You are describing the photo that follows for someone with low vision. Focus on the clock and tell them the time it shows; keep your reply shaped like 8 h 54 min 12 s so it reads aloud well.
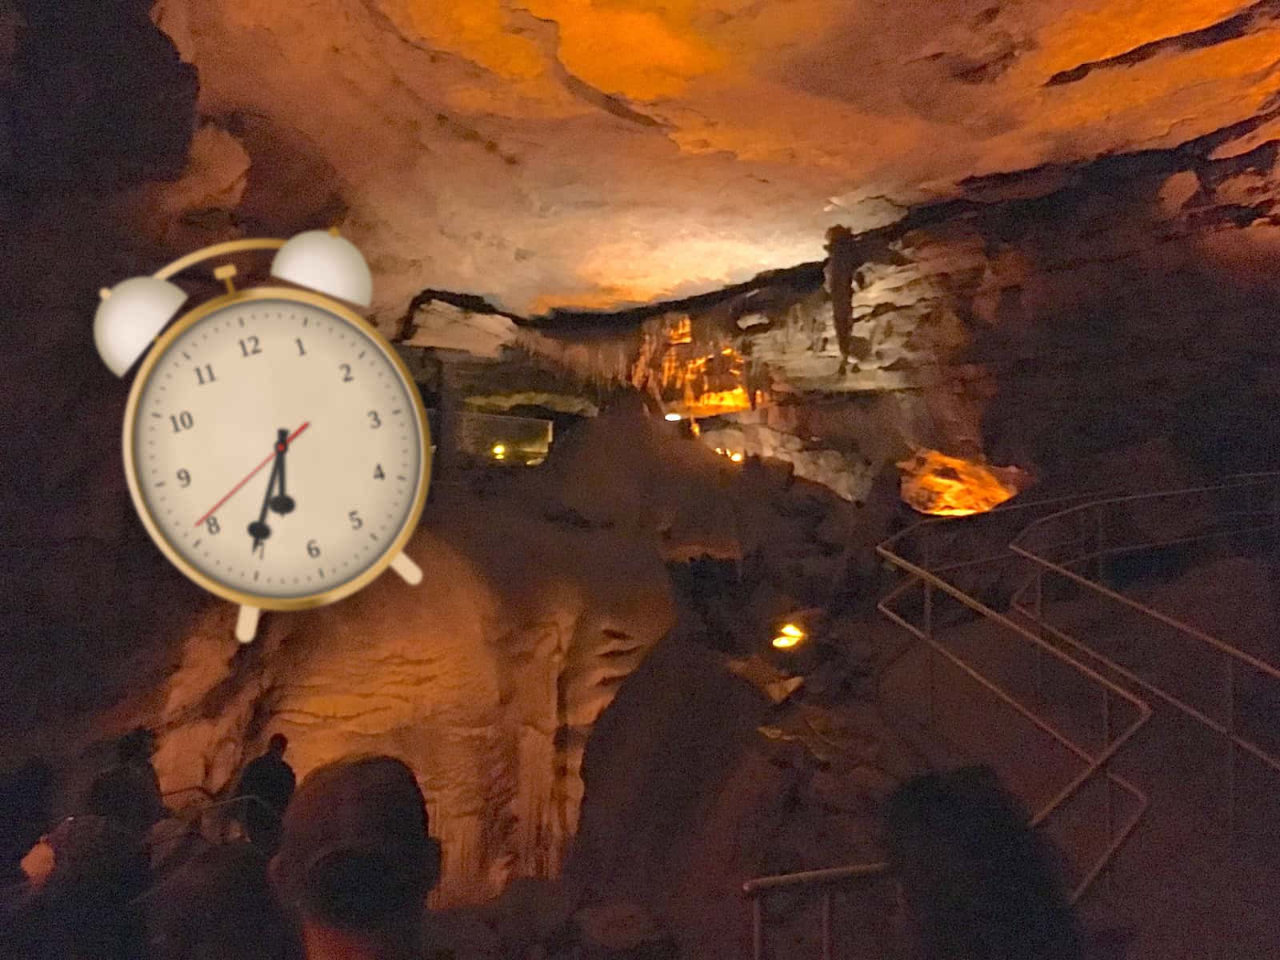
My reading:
6 h 35 min 41 s
